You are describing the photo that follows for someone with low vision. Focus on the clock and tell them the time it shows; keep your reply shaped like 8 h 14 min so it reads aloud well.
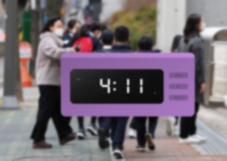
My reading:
4 h 11 min
